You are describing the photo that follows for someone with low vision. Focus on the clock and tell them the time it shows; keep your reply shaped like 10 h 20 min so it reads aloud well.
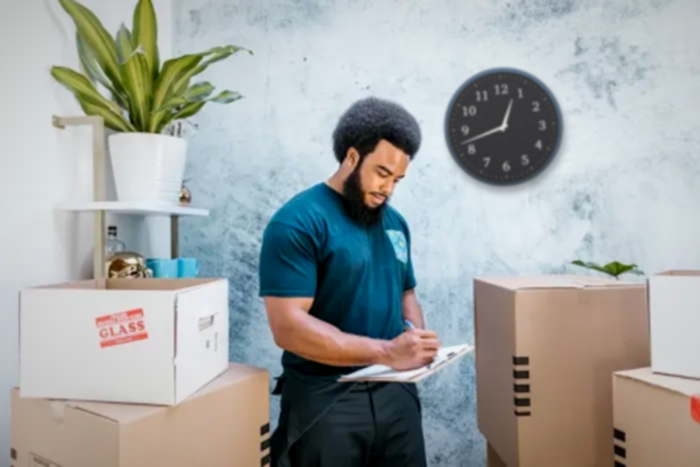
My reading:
12 h 42 min
